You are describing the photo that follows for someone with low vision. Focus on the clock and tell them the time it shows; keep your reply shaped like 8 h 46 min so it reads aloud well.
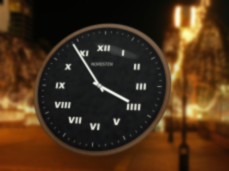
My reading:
3 h 54 min
